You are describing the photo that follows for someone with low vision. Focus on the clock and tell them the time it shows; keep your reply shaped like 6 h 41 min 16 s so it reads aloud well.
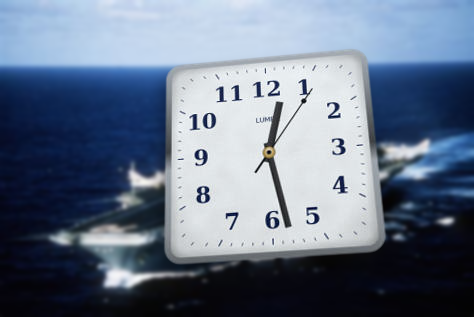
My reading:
12 h 28 min 06 s
